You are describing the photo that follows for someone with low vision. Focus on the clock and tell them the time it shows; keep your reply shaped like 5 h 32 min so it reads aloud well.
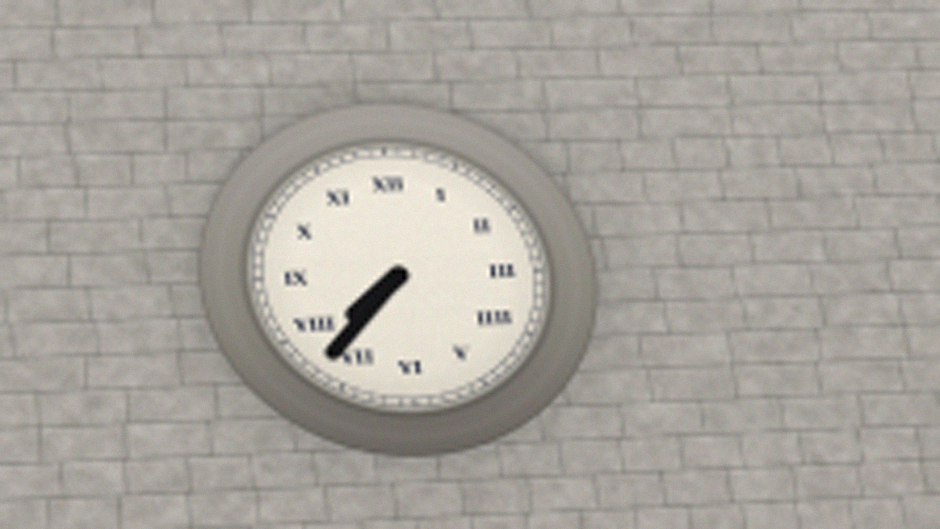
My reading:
7 h 37 min
